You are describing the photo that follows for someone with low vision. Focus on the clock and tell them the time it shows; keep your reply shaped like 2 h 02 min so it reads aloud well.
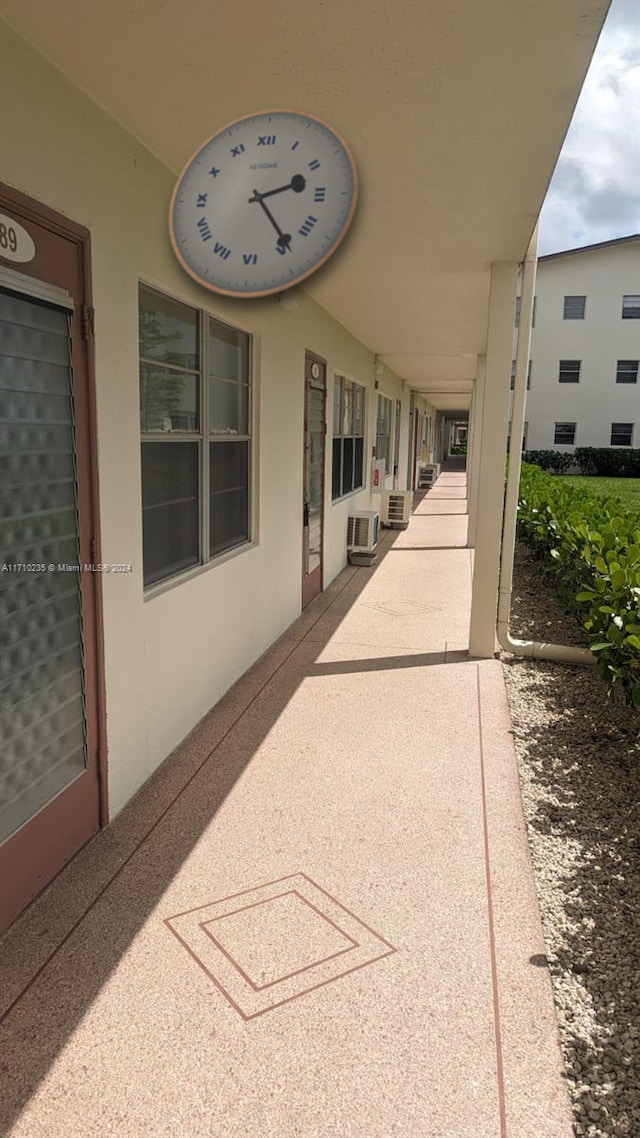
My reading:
2 h 24 min
